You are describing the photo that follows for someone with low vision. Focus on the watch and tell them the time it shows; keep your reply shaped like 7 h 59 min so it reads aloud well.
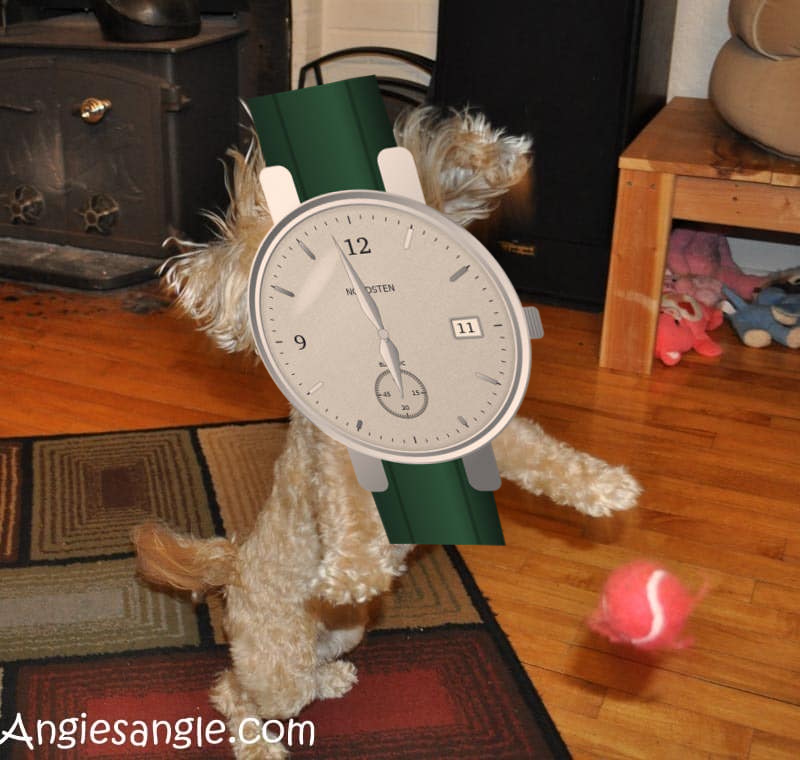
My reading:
5 h 58 min
